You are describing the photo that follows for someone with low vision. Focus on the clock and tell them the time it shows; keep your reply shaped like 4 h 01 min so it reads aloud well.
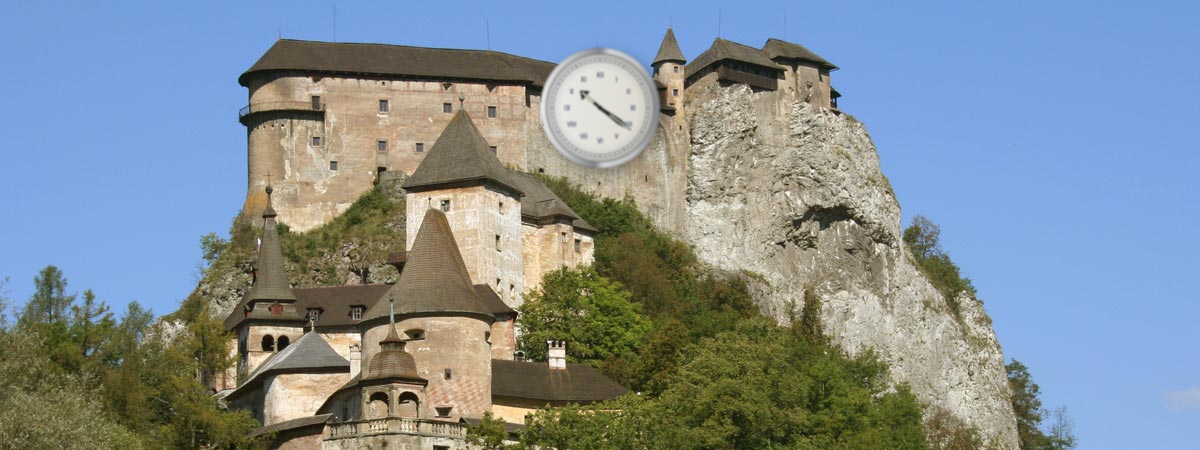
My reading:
10 h 21 min
